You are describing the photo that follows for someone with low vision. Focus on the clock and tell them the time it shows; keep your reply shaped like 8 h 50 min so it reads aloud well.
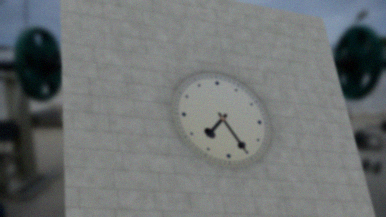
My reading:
7 h 25 min
